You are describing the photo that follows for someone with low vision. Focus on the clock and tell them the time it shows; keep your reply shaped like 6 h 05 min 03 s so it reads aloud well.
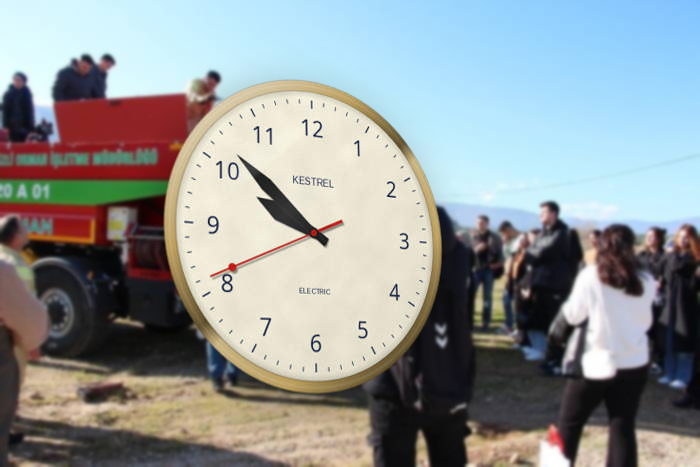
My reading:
9 h 51 min 41 s
